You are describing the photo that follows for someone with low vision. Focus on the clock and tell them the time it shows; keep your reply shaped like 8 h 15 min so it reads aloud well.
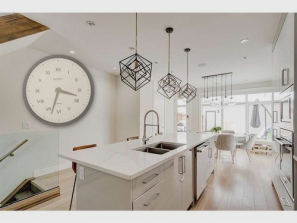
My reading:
3 h 33 min
